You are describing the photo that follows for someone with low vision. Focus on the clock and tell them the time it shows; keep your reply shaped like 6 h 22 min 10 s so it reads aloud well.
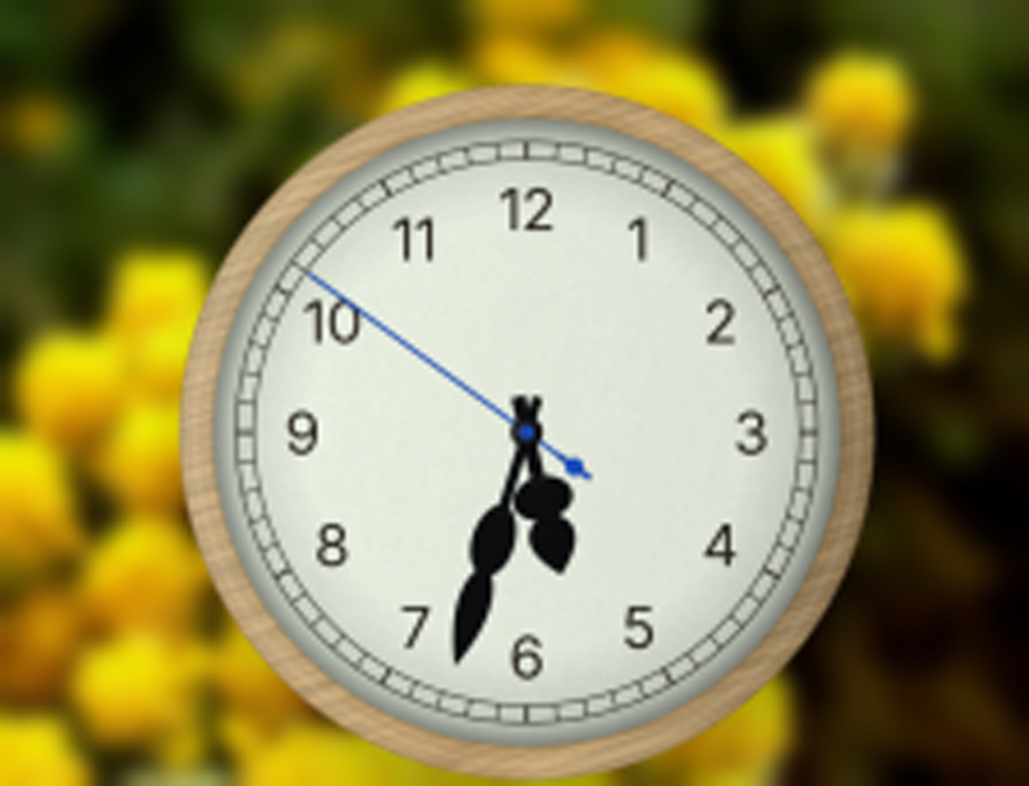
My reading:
5 h 32 min 51 s
